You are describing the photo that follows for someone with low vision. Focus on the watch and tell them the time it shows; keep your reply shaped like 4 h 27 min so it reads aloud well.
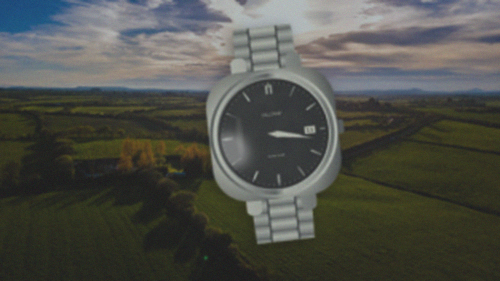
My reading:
3 h 17 min
